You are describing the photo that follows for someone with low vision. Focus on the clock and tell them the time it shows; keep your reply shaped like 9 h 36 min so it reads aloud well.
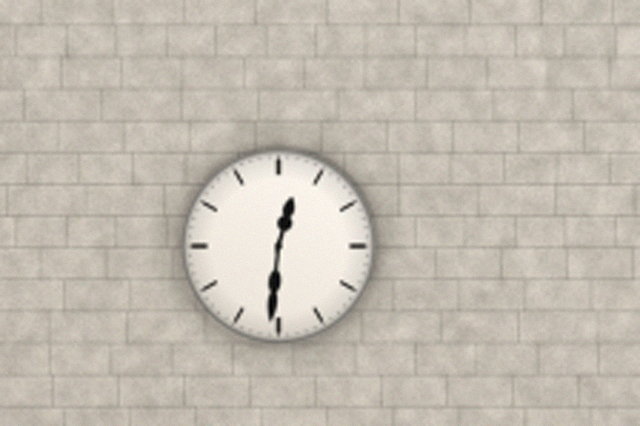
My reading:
12 h 31 min
